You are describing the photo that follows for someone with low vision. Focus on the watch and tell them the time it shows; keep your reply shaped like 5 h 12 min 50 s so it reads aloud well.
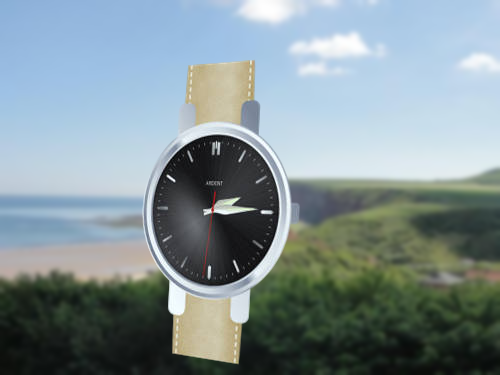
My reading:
2 h 14 min 31 s
